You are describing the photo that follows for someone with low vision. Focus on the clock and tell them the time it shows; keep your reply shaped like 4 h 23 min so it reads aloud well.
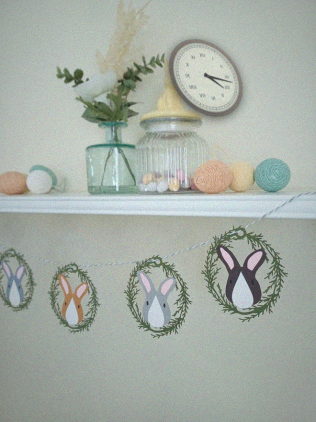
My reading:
4 h 17 min
